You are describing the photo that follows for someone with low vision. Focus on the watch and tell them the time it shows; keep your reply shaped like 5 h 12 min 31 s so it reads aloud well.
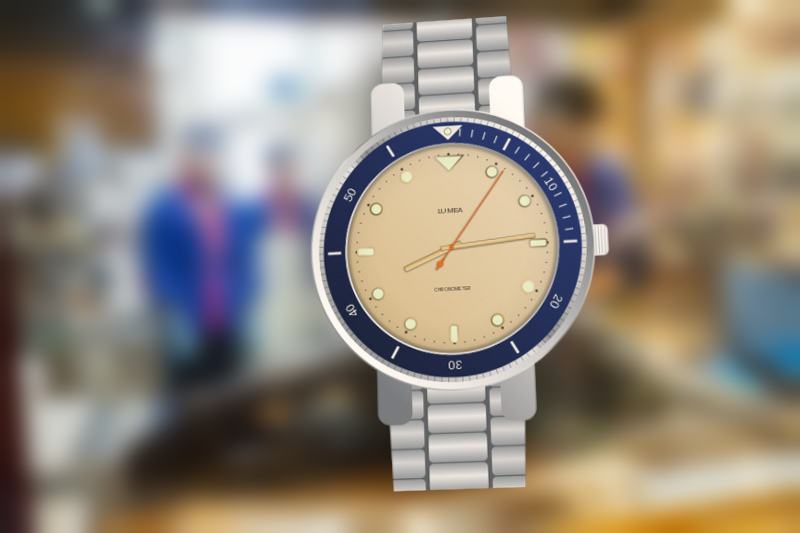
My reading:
8 h 14 min 06 s
